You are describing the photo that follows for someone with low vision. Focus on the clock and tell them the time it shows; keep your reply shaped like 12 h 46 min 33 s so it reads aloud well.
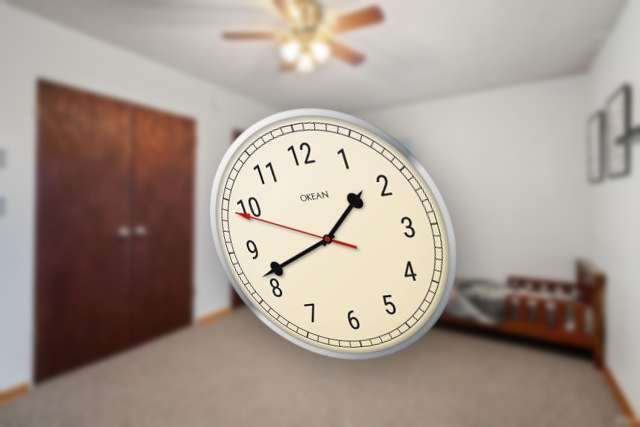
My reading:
1 h 41 min 49 s
